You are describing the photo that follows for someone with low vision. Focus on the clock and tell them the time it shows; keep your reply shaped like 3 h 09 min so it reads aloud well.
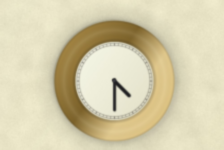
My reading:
4 h 30 min
